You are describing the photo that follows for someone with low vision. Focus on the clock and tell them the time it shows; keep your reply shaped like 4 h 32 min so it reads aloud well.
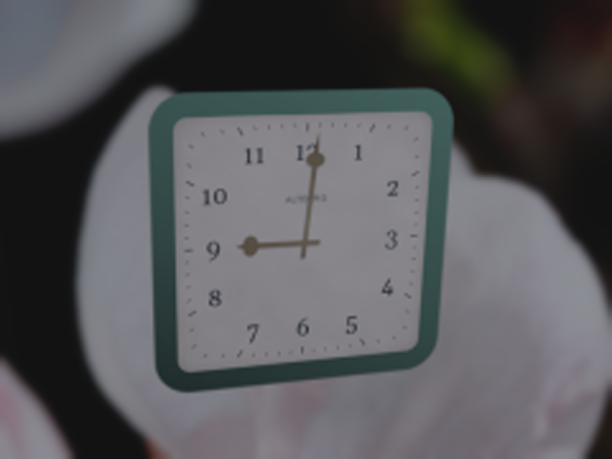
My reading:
9 h 01 min
